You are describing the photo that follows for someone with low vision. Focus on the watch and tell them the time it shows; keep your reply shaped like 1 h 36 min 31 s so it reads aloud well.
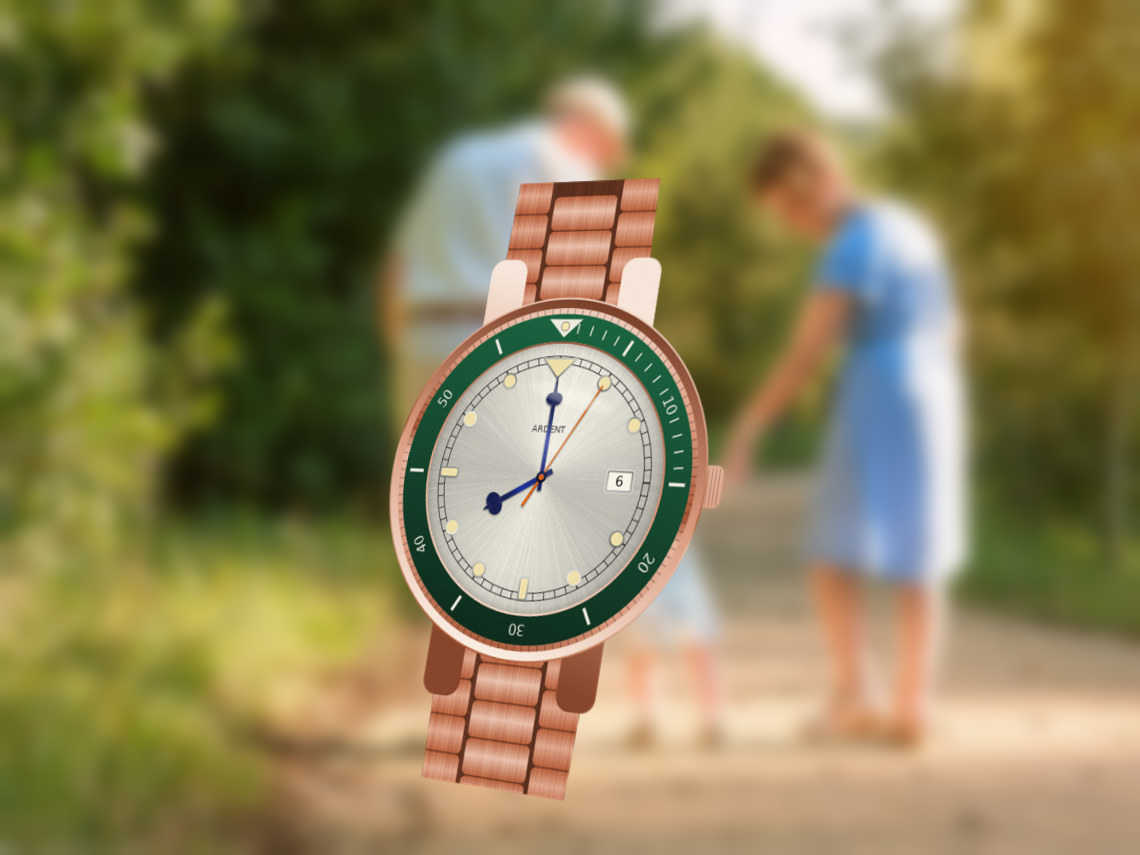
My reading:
8 h 00 min 05 s
